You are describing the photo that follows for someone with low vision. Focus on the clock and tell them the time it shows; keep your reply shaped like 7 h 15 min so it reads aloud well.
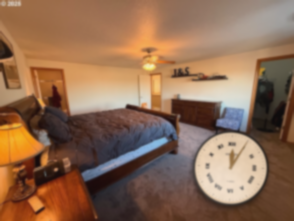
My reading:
12 h 05 min
